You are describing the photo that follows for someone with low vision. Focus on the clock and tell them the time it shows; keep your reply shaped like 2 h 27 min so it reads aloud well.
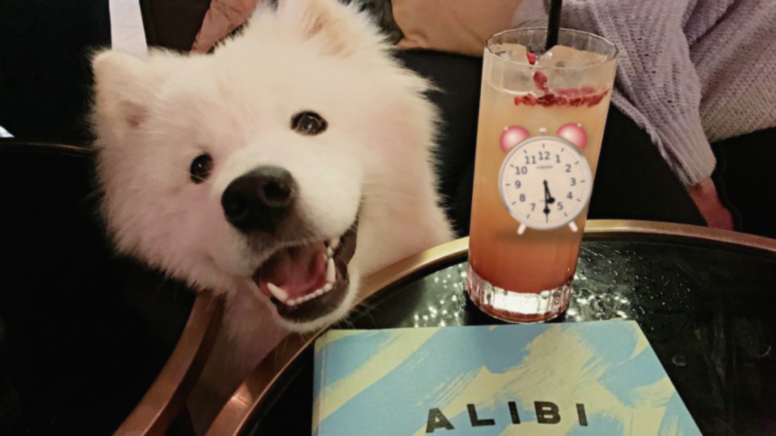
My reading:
5 h 30 min
